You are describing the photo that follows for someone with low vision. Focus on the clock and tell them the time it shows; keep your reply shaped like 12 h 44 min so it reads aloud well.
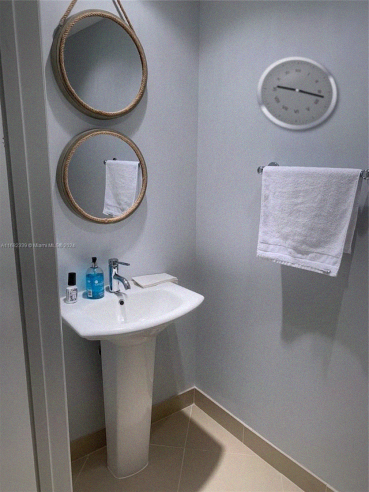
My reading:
9 h 17 min
